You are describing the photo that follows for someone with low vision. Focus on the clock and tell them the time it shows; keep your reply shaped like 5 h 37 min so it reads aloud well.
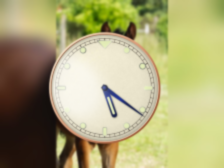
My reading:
5 h 21 min
